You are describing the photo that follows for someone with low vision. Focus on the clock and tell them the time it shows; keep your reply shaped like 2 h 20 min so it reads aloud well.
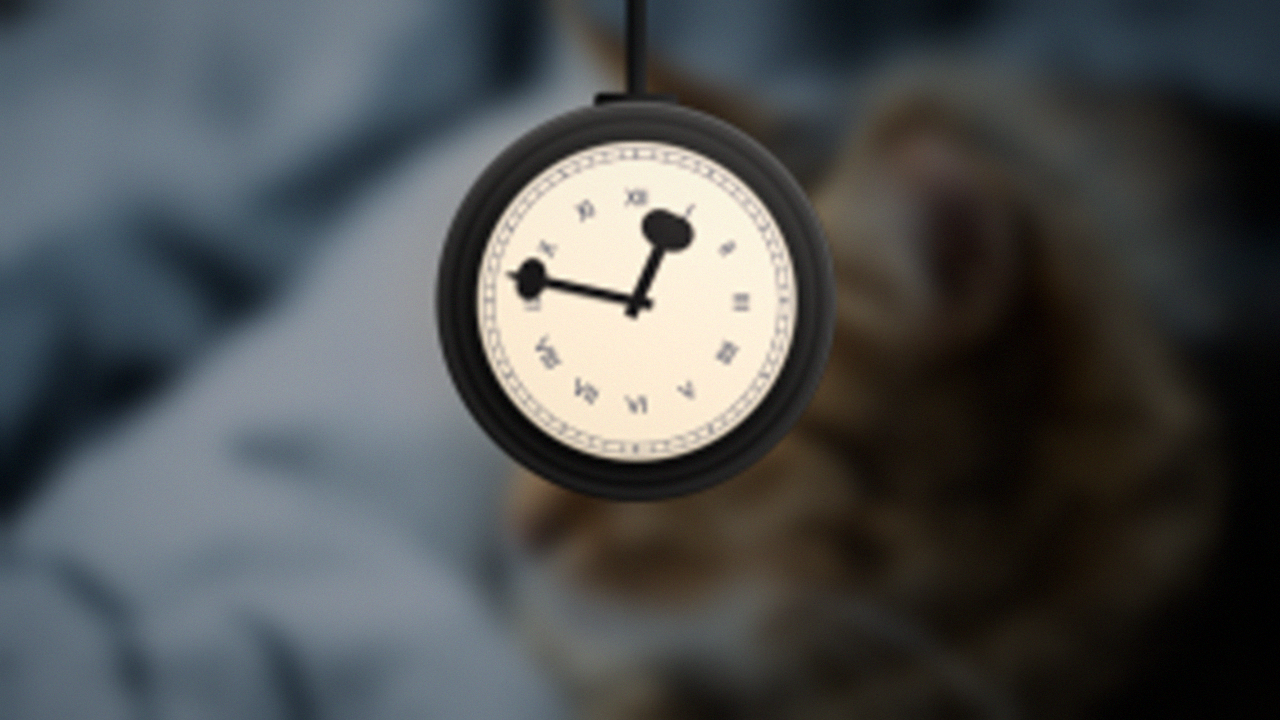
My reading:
12 h 47 min
